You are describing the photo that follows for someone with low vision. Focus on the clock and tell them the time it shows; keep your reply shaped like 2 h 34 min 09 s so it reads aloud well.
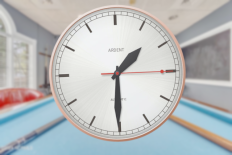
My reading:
1 h 30 min 15 s
